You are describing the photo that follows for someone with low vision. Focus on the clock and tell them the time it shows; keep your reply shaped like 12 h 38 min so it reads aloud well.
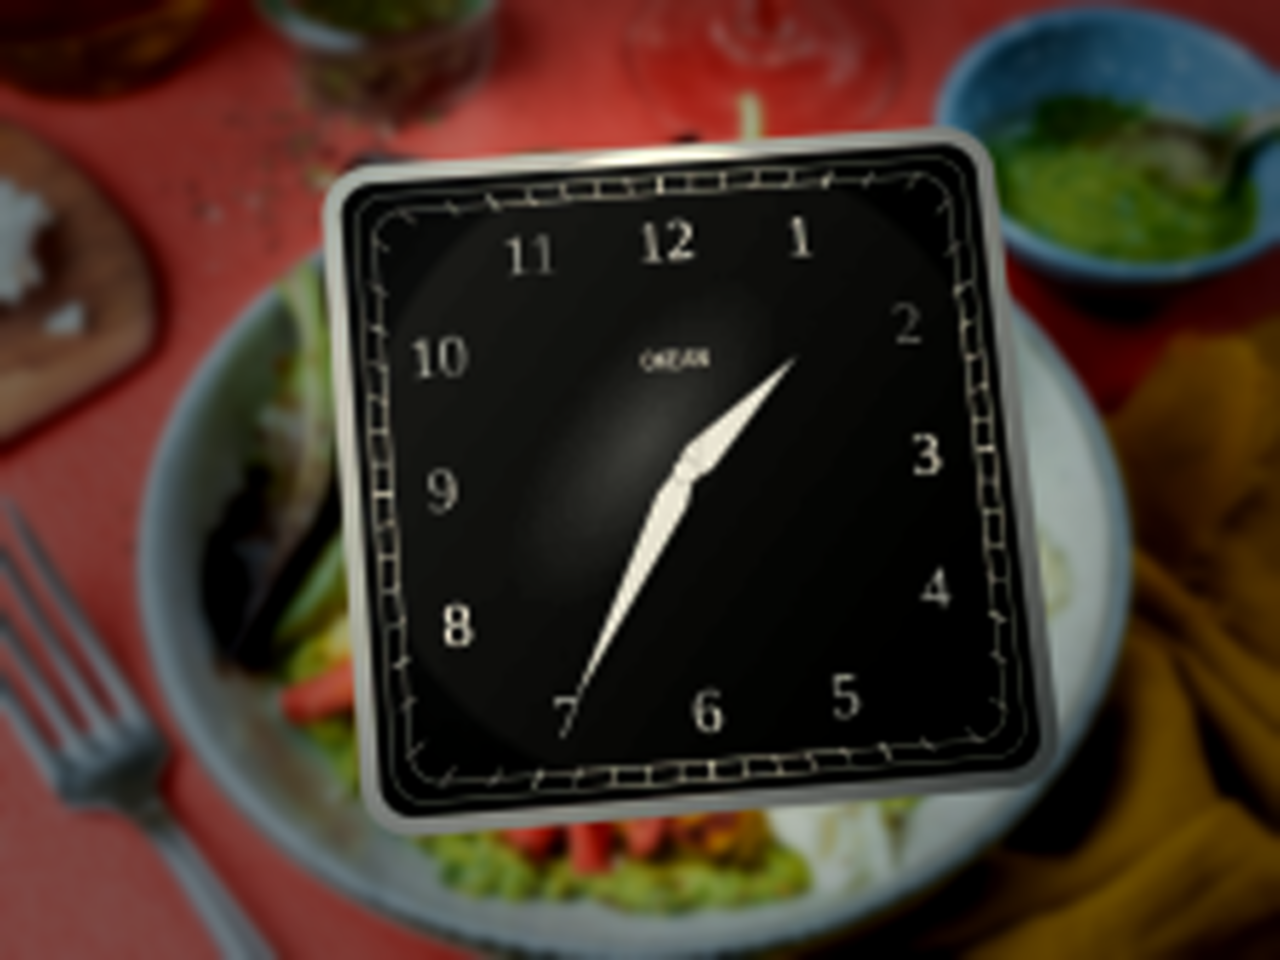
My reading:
1 h 35 min
